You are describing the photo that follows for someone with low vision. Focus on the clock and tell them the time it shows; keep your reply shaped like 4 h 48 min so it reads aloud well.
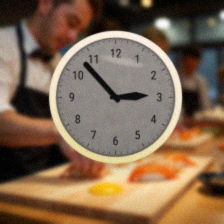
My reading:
2 h 53 min
